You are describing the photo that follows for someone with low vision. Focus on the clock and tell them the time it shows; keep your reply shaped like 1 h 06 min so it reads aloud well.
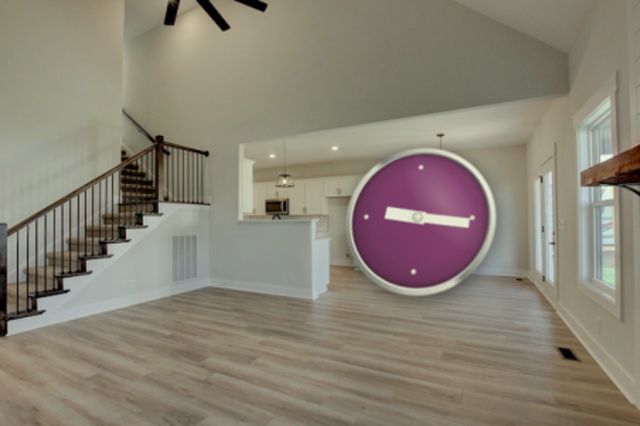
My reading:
9 h 16 min
